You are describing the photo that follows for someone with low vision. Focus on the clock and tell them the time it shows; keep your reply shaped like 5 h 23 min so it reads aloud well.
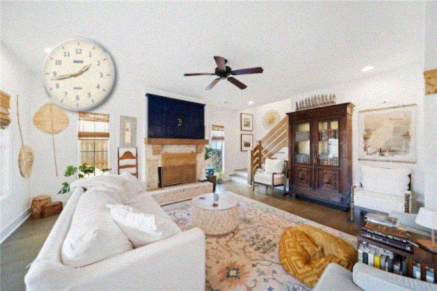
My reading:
1 h 43 min
